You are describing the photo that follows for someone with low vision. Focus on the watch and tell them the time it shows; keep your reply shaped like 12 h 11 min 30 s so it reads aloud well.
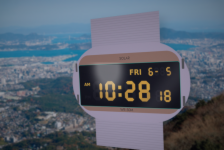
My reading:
10 h 28 min 18 s
